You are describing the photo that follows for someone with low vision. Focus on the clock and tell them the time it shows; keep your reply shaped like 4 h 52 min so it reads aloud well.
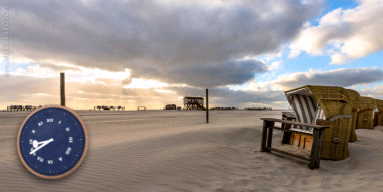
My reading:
8 h 40 min
